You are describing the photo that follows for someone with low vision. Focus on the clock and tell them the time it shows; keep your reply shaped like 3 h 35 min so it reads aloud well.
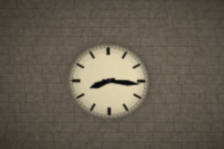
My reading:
8 h 16 min
